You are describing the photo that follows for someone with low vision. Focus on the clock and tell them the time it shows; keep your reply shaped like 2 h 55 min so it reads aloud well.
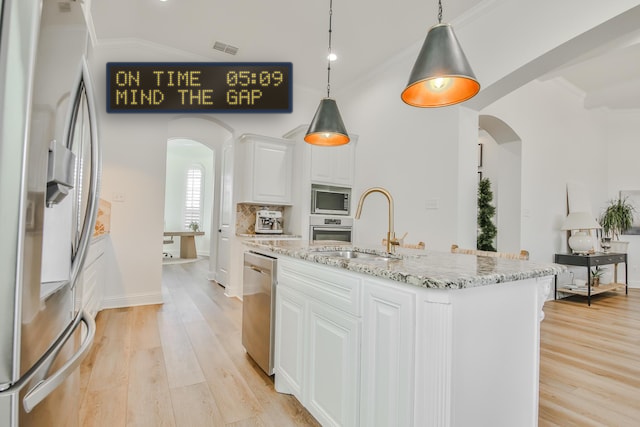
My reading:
5 h 09 min
